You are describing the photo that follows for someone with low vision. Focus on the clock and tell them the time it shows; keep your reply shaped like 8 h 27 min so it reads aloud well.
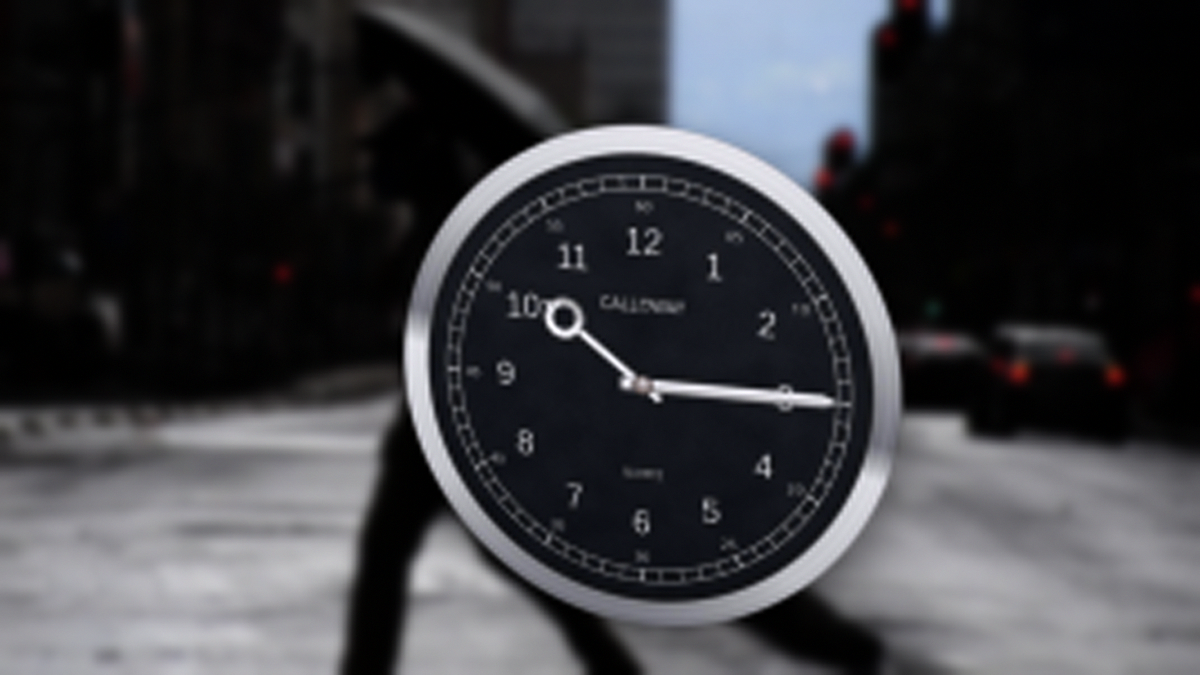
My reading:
10 h 15 min
